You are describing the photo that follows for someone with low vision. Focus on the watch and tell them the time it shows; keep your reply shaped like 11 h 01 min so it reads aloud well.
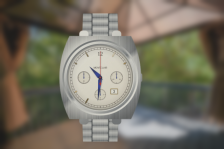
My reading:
10 h 31 min
